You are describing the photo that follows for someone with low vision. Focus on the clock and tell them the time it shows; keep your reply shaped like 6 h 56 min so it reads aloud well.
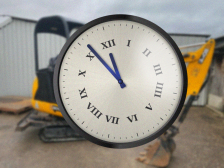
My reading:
11 h 56 min
